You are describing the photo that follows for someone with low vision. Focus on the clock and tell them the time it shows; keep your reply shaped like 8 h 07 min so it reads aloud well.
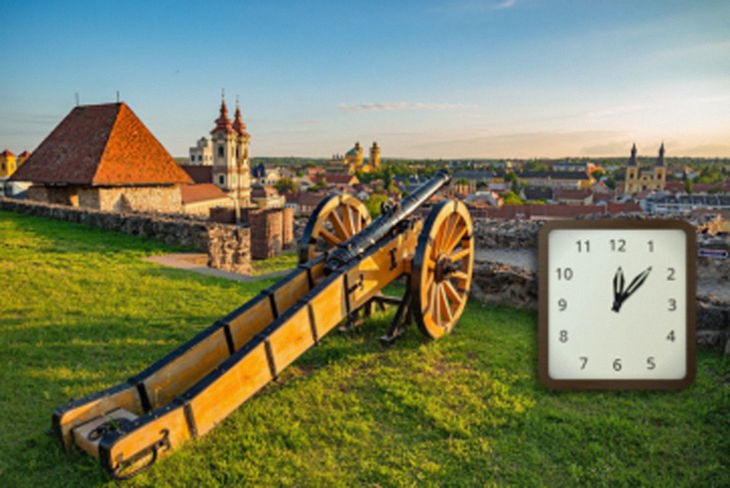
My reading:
12 h 07 min
